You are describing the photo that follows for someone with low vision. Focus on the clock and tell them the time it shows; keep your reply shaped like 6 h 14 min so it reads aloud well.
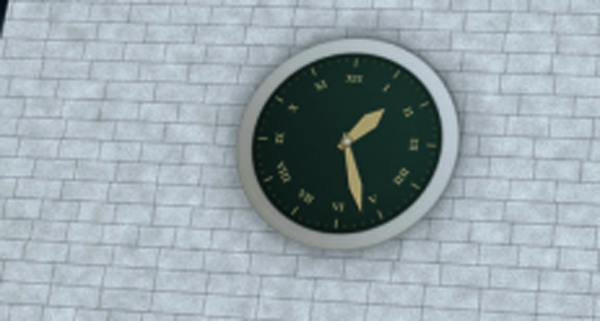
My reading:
1 h 27 min
